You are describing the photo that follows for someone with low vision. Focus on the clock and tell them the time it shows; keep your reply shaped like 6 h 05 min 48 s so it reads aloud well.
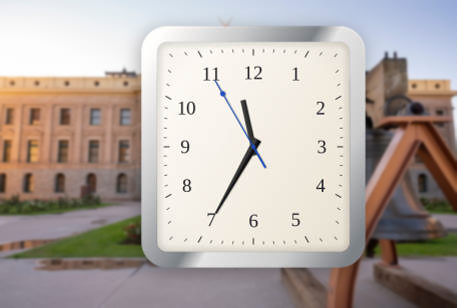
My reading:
11 h 34 min 55 s
